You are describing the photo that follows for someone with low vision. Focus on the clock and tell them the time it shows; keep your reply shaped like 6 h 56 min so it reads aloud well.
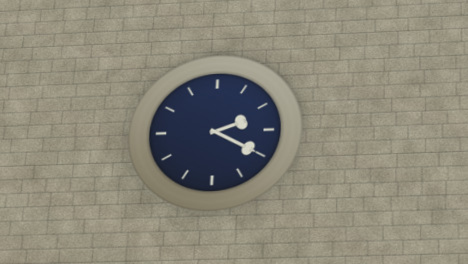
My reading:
2 h 20 min
